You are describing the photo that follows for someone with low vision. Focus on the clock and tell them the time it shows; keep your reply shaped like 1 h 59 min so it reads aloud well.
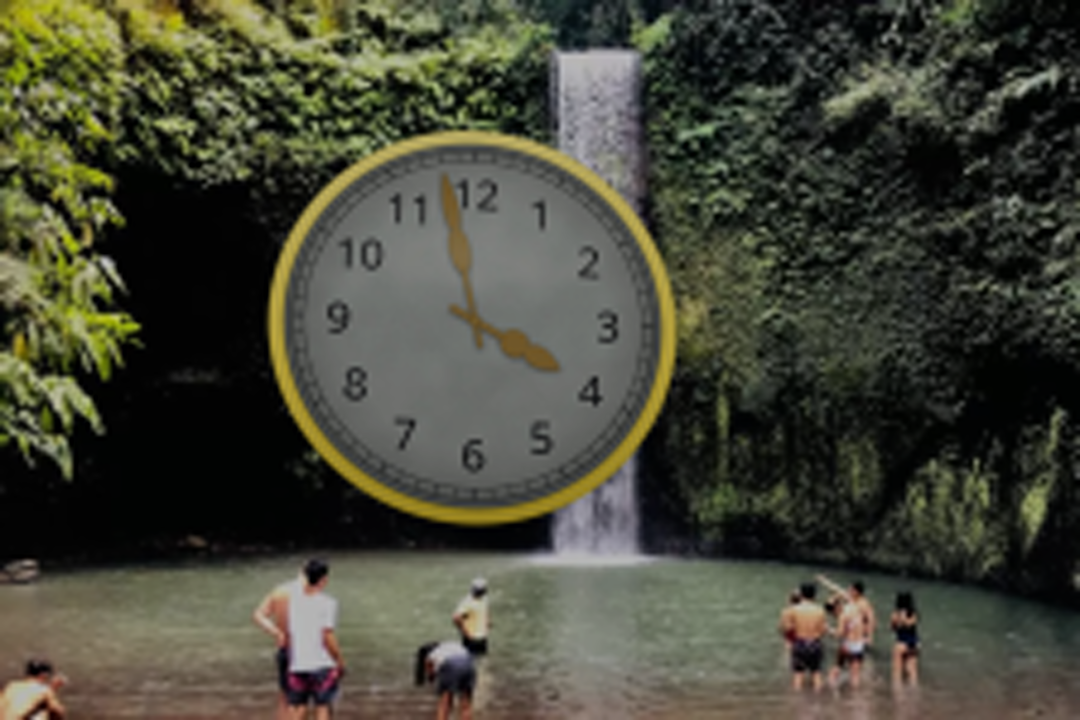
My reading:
3 h 58 min
